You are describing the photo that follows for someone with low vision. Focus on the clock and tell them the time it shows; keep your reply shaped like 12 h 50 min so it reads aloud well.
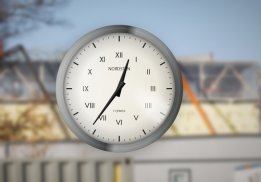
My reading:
12 h 36 min
